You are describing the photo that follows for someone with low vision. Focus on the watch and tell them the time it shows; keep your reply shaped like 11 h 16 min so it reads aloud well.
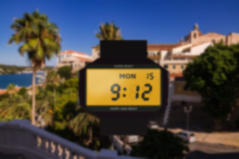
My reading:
9 h 12 min
